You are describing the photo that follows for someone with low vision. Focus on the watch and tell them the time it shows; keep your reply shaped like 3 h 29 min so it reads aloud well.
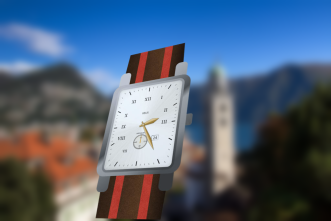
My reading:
2 h 25 min
